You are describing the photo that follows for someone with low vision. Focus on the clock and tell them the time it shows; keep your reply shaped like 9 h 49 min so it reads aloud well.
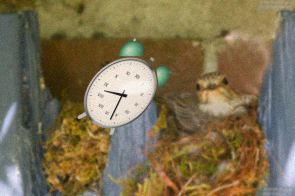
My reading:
8 h 27 min
